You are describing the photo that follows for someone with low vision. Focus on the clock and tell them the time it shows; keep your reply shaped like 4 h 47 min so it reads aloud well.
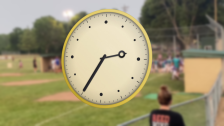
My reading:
2 h 35 min
